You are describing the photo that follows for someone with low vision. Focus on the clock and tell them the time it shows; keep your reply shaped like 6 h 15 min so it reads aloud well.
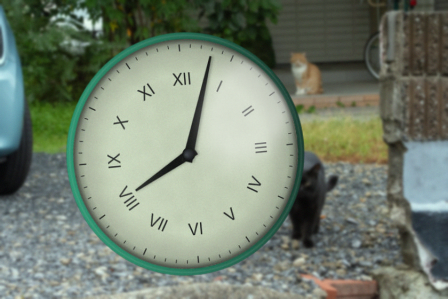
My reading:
8 h 03 min
